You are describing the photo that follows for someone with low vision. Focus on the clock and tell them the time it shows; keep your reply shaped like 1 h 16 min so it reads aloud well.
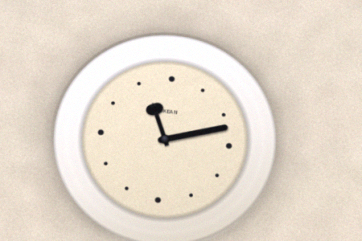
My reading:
11 h 12 min
